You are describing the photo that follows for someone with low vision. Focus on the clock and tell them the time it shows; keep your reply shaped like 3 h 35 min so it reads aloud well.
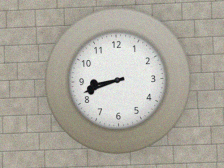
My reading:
8 h 42 min
